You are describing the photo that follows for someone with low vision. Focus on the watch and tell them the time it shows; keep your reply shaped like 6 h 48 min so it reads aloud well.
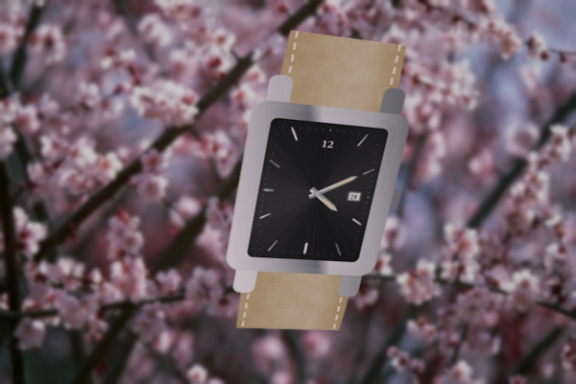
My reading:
4 h 10 min
